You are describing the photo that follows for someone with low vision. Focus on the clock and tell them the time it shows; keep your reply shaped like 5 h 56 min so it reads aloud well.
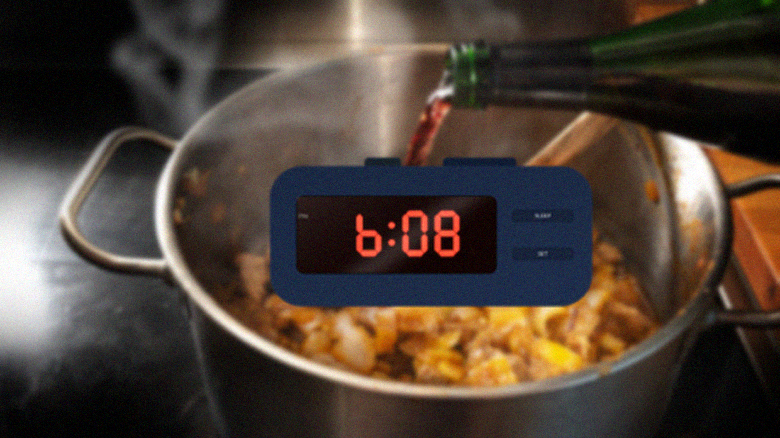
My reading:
6 h 08 min
